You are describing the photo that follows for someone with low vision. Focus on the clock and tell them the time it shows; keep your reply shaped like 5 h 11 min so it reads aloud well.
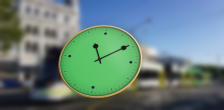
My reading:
11 h 09 min
